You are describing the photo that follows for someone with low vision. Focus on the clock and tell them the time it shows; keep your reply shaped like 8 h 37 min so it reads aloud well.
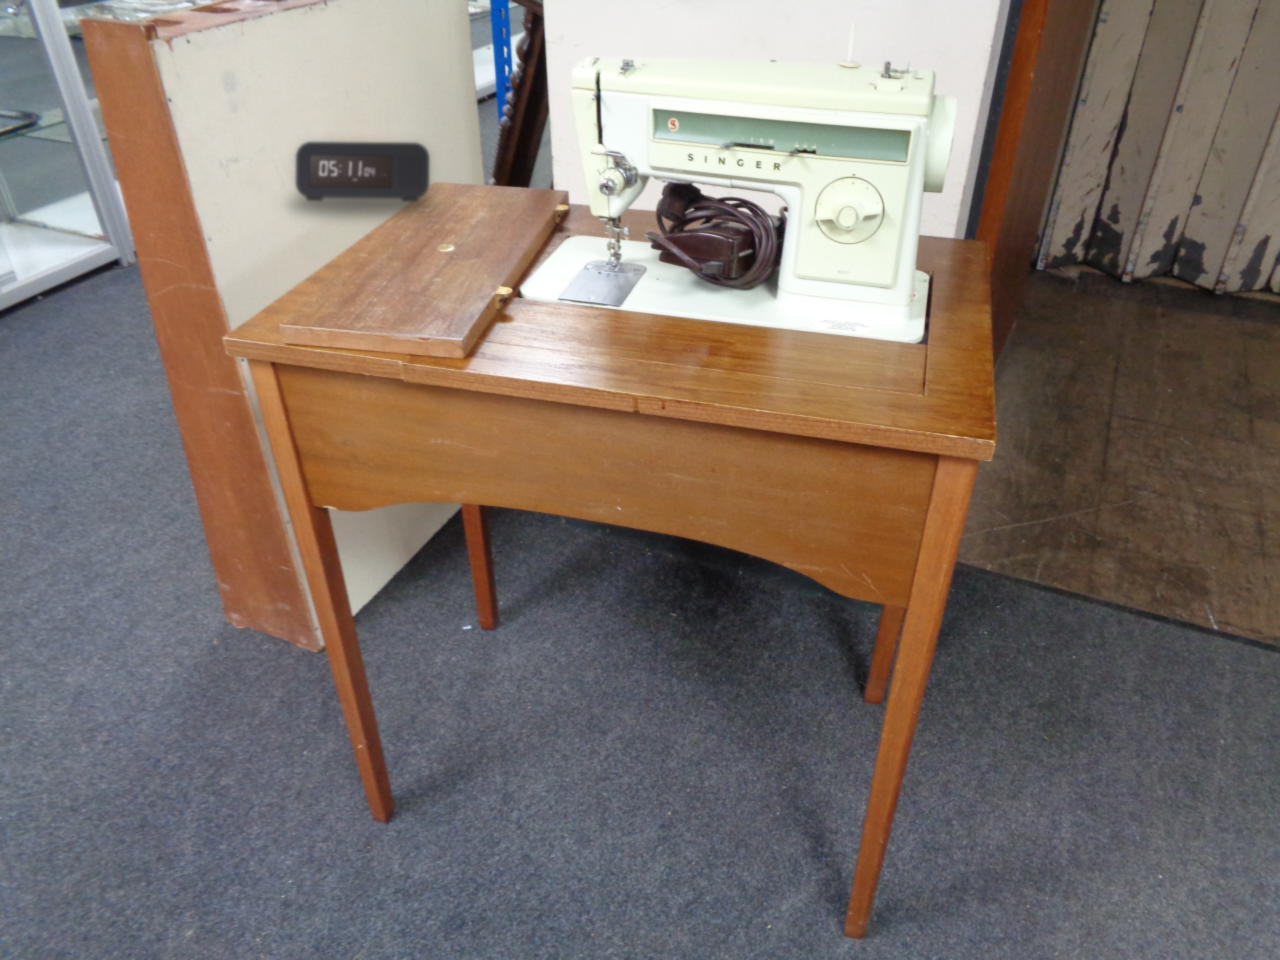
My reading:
5 h 11 min
